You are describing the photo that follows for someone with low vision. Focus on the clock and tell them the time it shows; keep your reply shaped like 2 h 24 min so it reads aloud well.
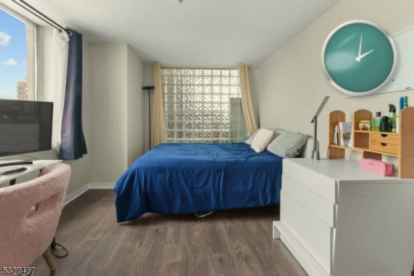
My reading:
2 h 01 min
